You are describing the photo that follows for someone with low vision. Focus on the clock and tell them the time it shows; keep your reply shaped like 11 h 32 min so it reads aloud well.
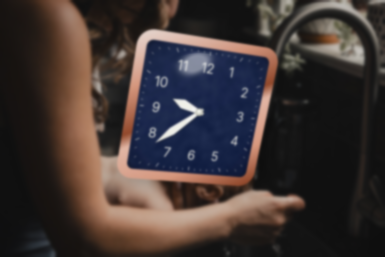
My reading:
9 h 38 min
